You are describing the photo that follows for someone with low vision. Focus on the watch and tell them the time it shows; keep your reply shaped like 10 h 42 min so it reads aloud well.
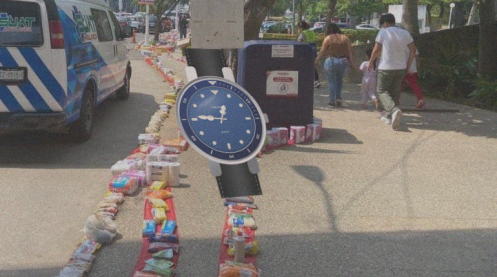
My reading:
12 h 46 min
